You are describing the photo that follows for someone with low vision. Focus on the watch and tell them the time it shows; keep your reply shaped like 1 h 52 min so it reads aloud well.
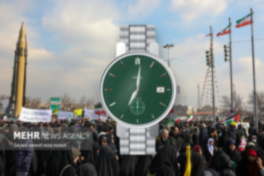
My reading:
7 h 01 min
